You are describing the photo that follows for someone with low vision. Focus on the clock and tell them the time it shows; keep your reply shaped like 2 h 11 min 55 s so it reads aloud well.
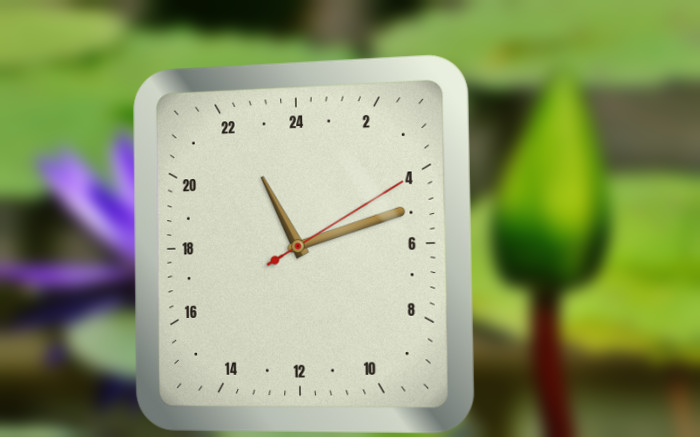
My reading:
22 h 12 min 10 s
